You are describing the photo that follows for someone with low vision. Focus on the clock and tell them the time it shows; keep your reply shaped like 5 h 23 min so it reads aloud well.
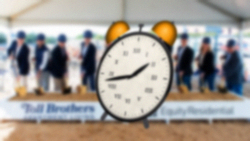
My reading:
1 h 43 min
